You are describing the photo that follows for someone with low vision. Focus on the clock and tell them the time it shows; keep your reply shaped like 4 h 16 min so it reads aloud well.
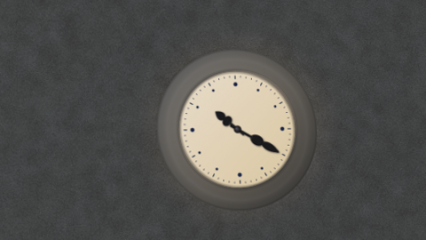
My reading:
10 h 20 min
